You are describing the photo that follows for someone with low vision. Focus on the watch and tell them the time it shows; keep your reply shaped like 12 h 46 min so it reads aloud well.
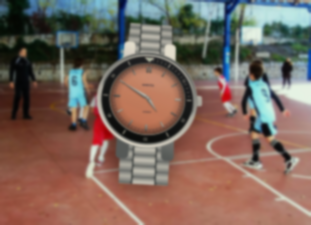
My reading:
4 h 50 min
